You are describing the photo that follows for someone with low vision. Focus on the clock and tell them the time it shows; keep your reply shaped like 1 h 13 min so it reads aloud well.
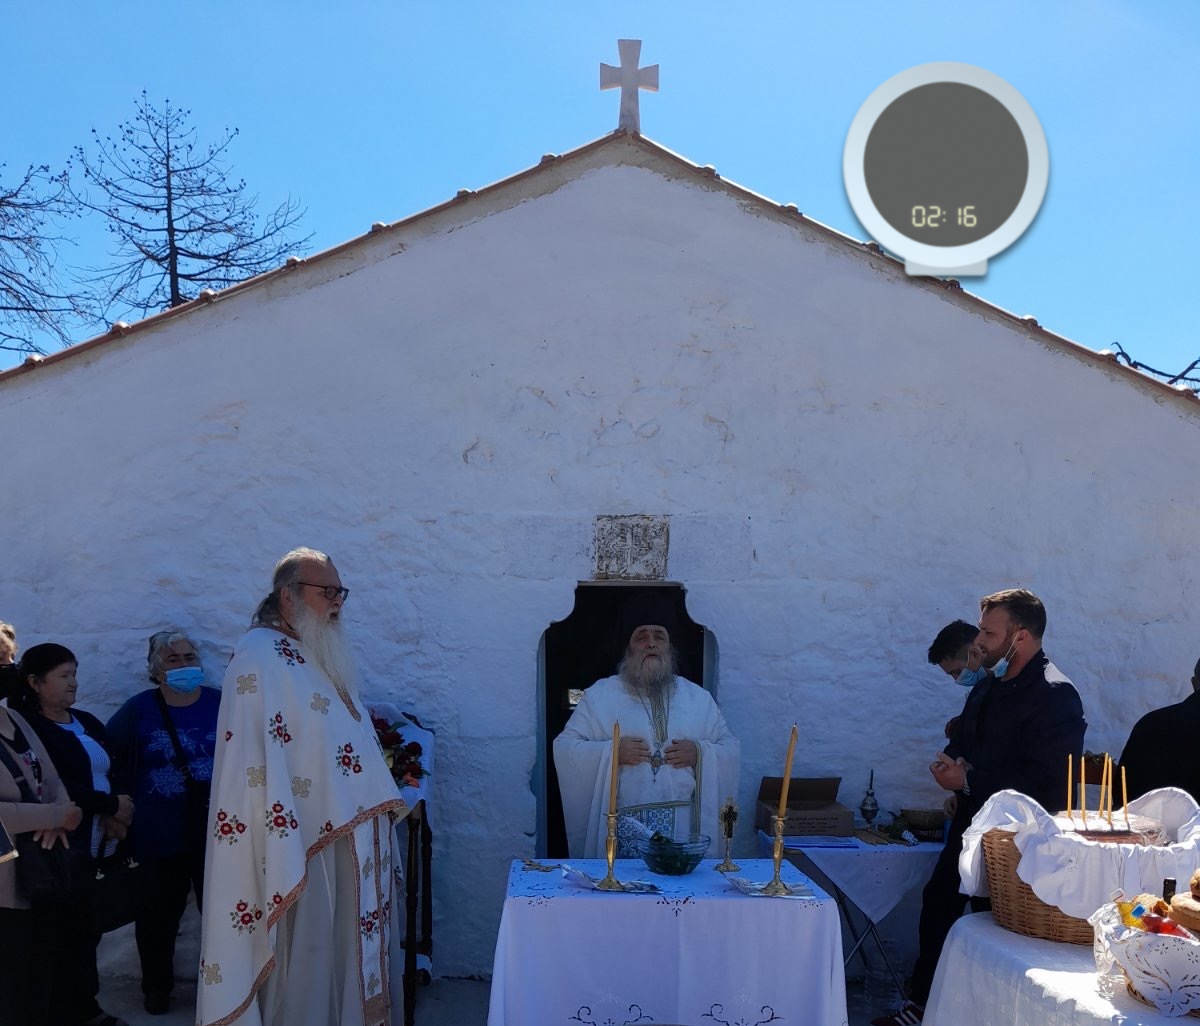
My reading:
2 h 16 min
